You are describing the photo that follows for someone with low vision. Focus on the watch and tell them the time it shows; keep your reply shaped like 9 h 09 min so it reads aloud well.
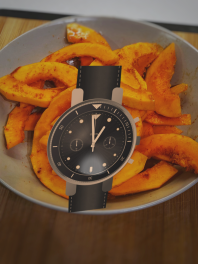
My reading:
12 h 59 min
